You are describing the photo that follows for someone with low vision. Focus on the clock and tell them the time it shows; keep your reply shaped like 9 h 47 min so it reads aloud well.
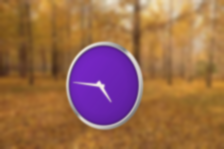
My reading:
4 h 46 min
